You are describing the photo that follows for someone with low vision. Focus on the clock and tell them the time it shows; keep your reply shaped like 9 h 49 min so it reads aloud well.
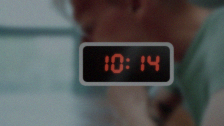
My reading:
10 h 14 min
